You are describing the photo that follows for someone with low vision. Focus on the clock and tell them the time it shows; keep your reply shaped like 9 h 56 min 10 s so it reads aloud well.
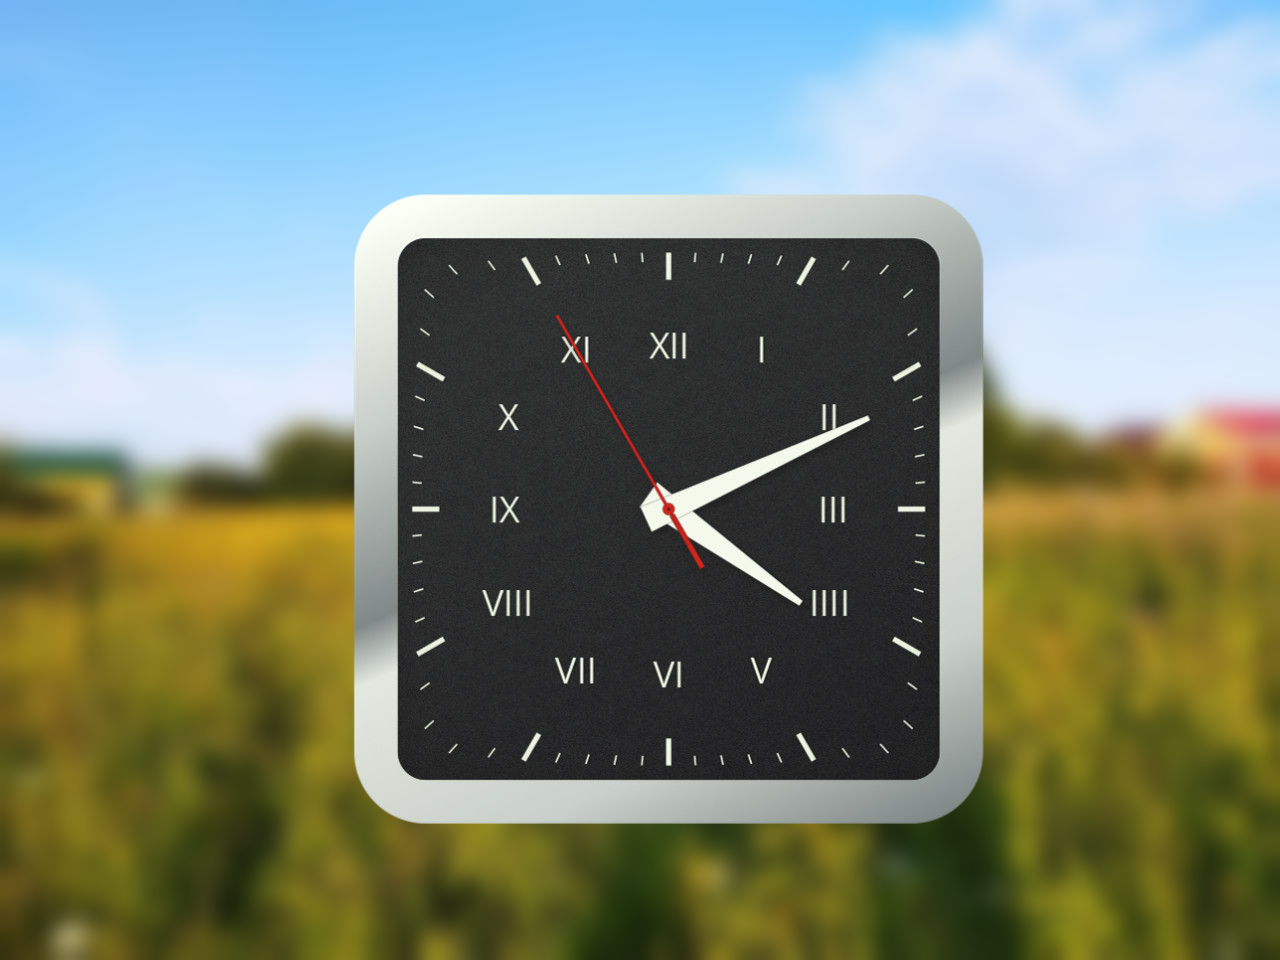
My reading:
4 h 10 min 55 s
